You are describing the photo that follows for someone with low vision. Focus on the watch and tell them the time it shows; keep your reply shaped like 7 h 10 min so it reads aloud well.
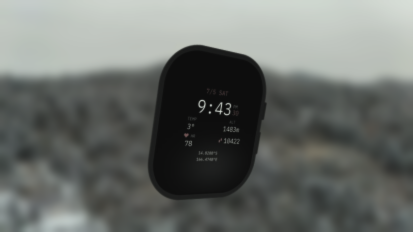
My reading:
9 h 43 min
